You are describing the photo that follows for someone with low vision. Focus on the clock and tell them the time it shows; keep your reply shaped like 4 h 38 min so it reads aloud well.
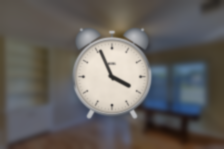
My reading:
3 h 56 min
